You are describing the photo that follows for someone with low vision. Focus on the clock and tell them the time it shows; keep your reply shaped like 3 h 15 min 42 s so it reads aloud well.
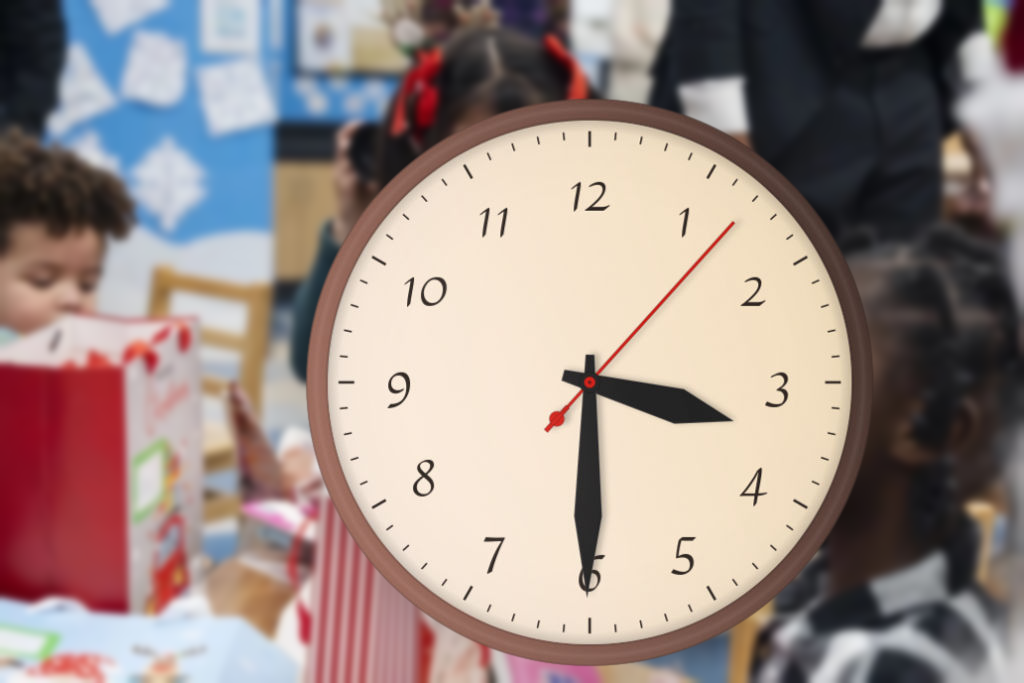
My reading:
3 h 30 min 07 s
